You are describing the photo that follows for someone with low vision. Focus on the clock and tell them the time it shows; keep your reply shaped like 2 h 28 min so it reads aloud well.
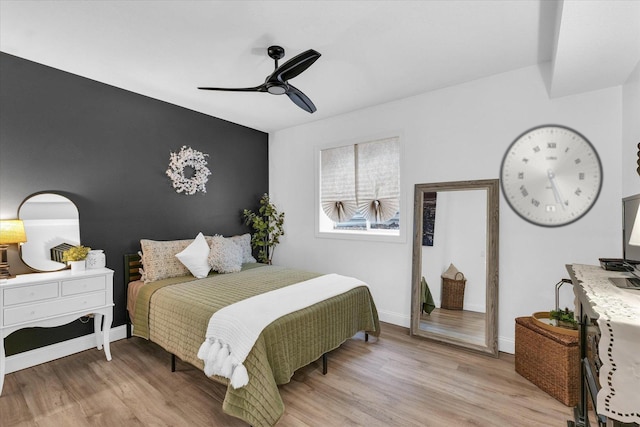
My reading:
5 h 26 min
